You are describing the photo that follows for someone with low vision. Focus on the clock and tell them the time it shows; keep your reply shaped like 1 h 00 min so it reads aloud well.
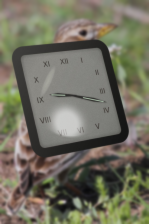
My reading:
9 h 18 min
